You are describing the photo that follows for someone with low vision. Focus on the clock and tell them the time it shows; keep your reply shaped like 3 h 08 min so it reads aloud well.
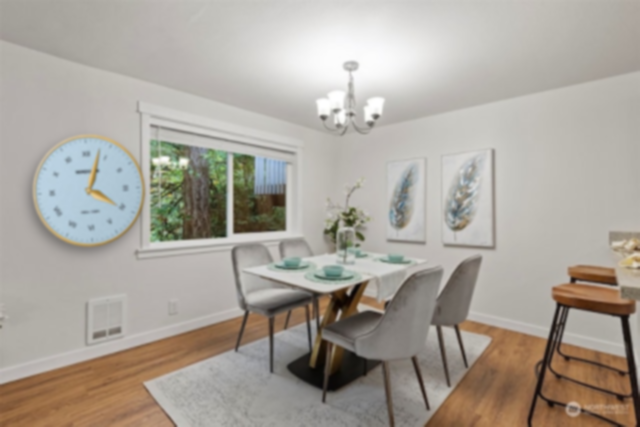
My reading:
4 h 03 min
